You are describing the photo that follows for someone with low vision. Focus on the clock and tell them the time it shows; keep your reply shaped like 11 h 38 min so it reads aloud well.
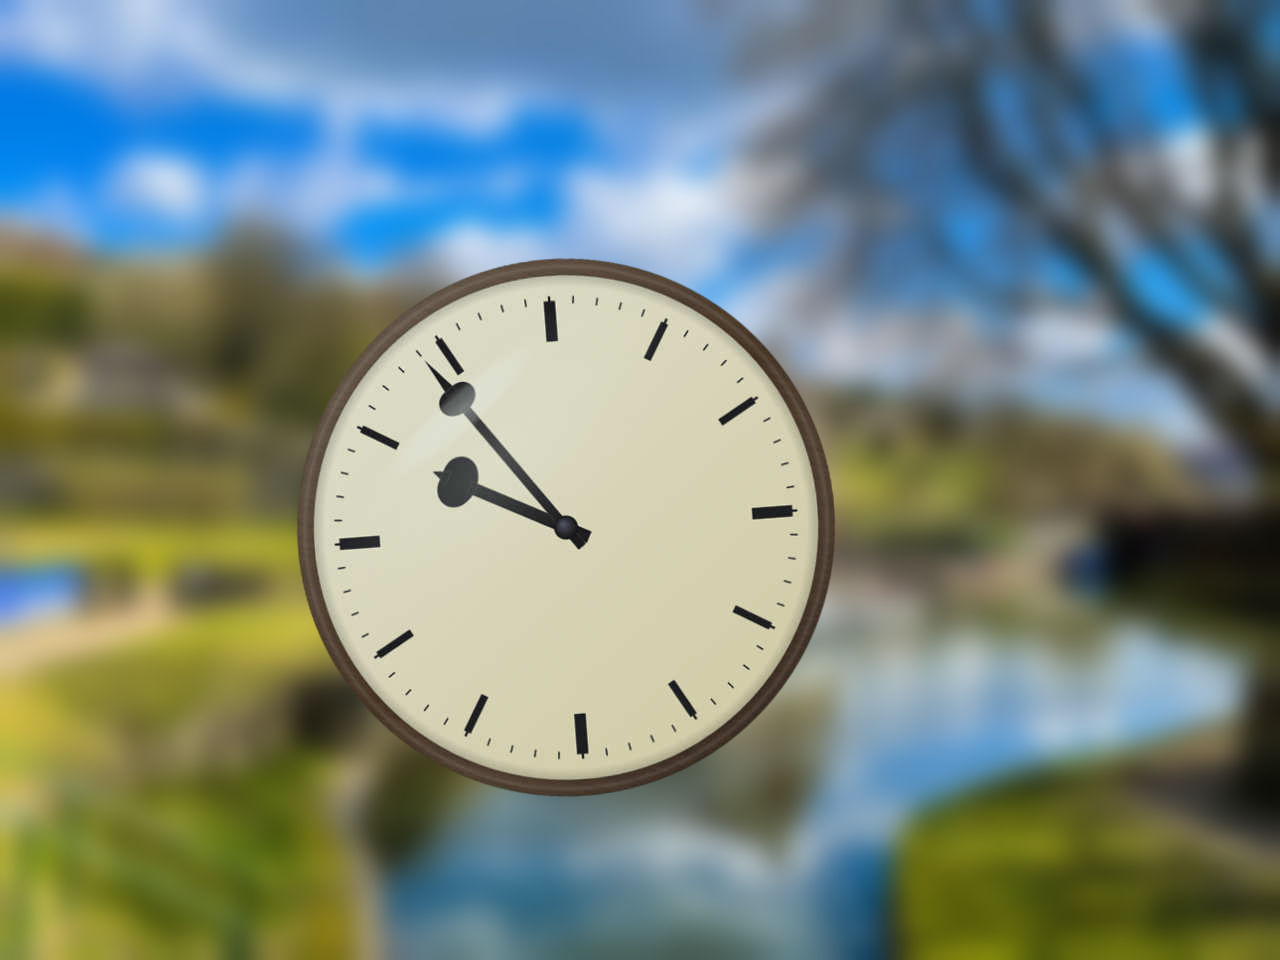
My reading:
9 h 54 min
